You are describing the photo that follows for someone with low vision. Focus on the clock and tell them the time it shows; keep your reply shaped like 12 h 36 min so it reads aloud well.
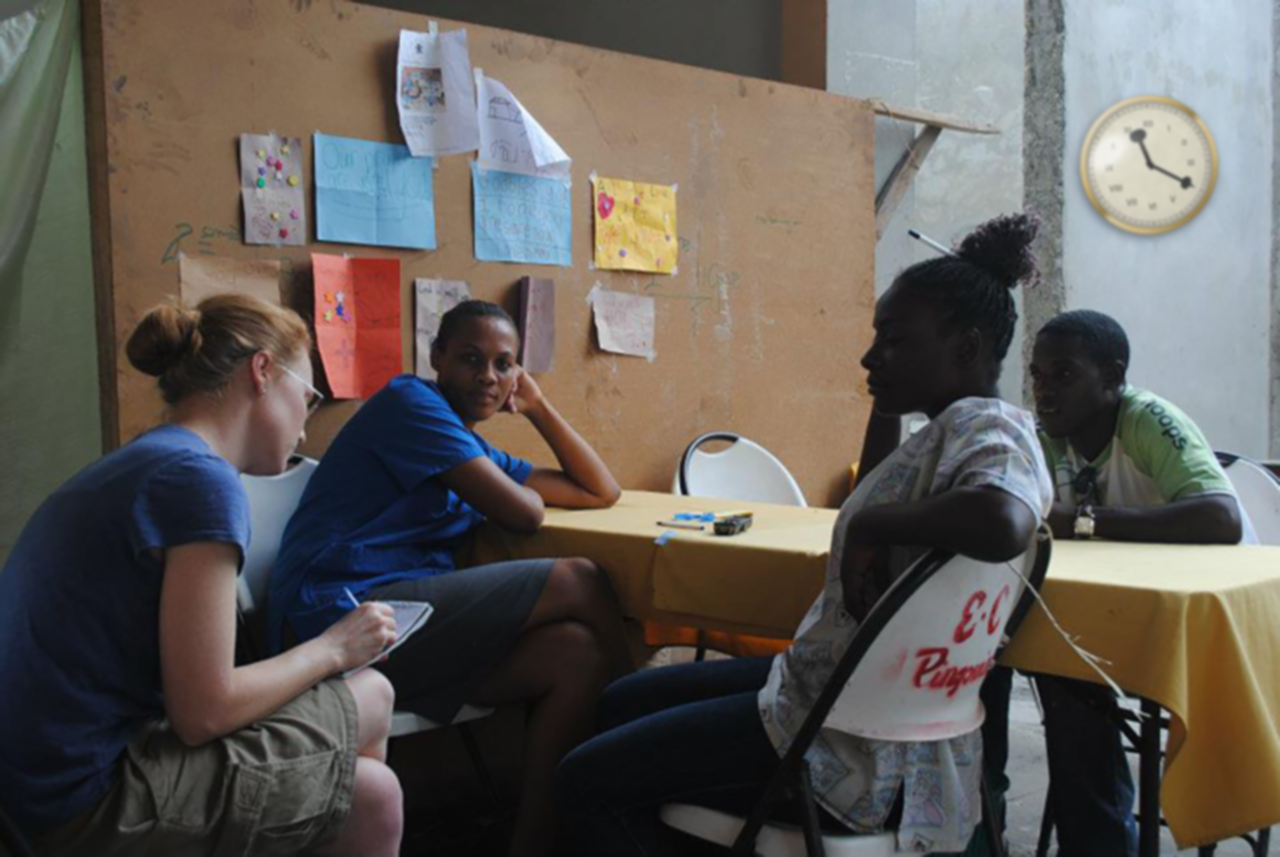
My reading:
11 h 20 min
